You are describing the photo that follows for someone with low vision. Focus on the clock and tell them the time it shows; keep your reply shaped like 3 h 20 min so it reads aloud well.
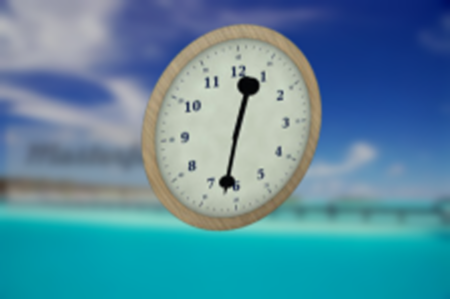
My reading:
12 h 32 min
